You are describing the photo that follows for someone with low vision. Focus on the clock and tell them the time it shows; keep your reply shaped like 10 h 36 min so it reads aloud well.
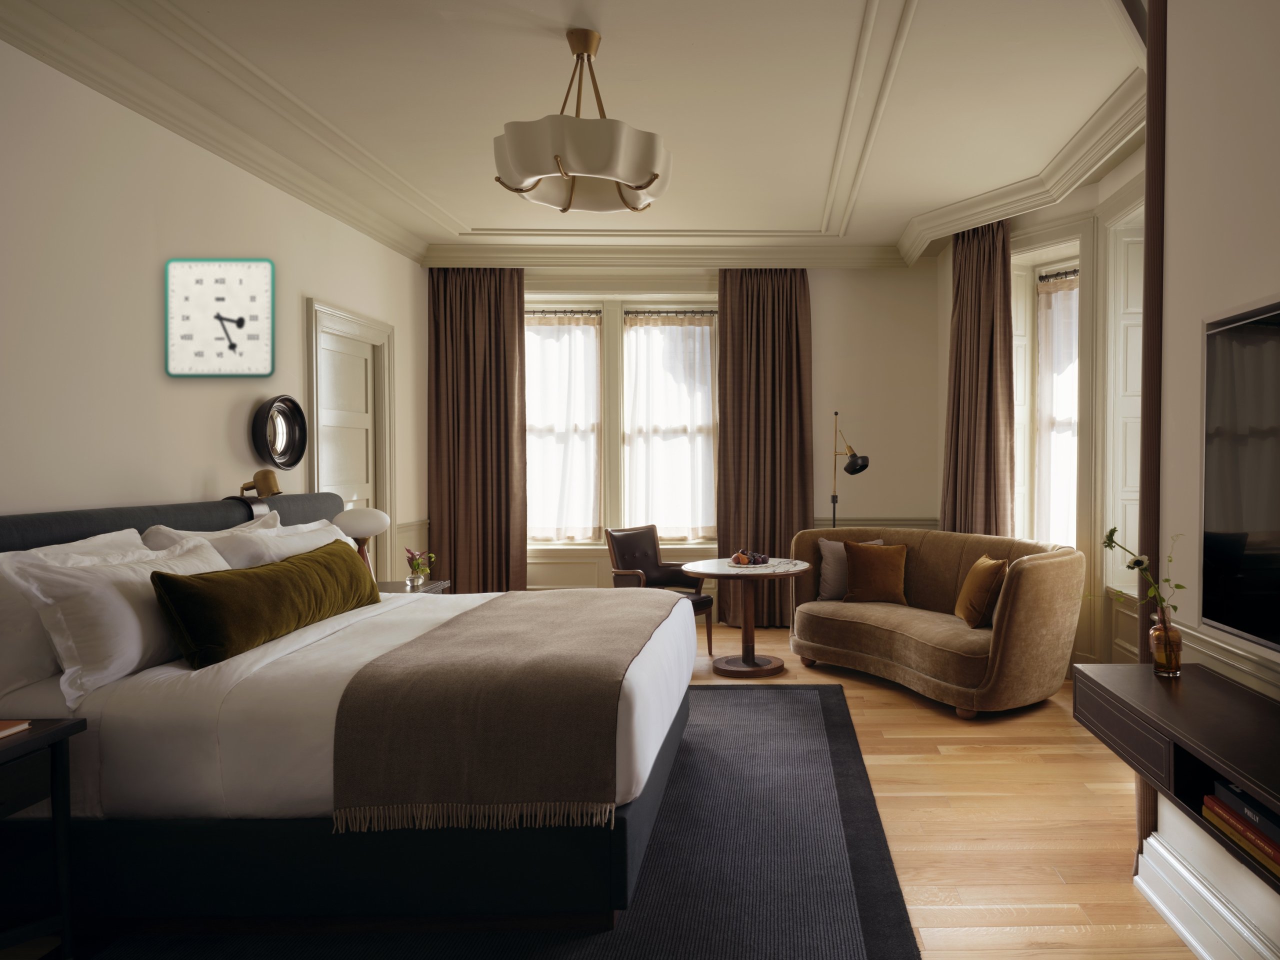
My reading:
3 h 26 min
